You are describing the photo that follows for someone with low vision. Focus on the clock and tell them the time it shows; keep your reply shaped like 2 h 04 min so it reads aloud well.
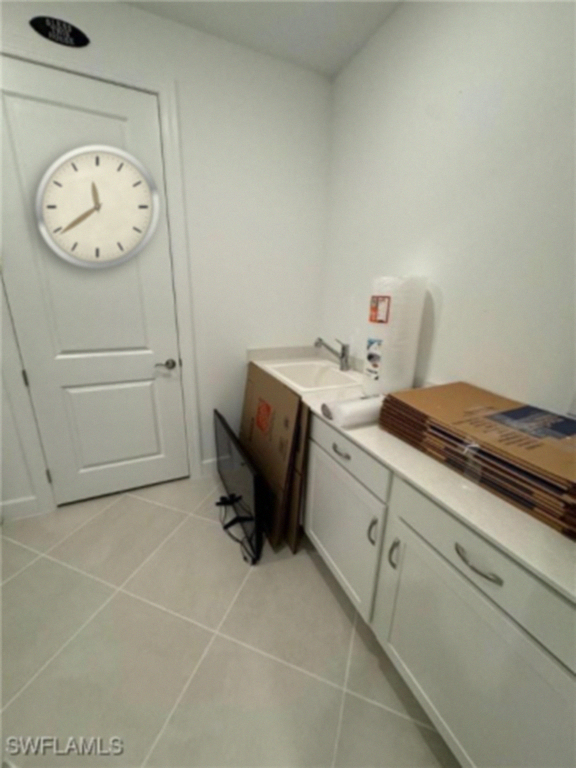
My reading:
11 h 39 min
